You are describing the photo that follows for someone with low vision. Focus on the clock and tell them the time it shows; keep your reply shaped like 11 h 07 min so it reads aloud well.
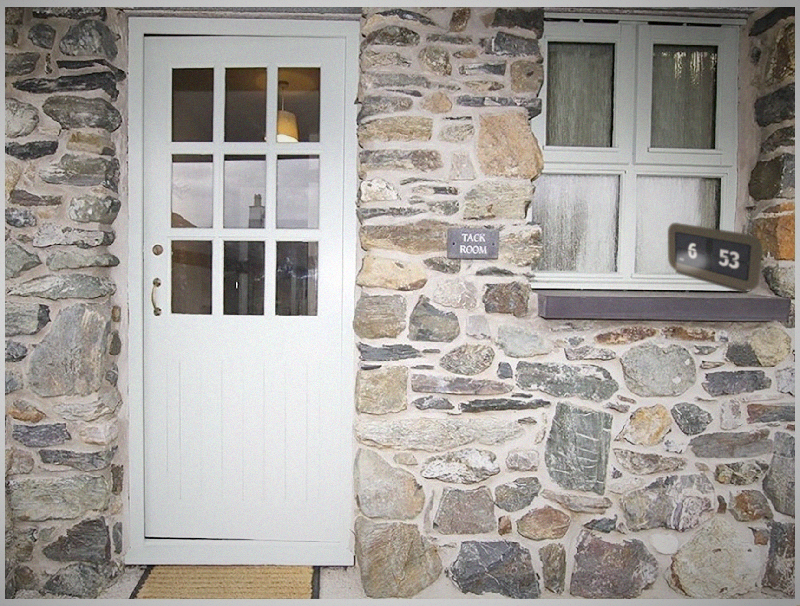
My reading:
6 h 53 min
